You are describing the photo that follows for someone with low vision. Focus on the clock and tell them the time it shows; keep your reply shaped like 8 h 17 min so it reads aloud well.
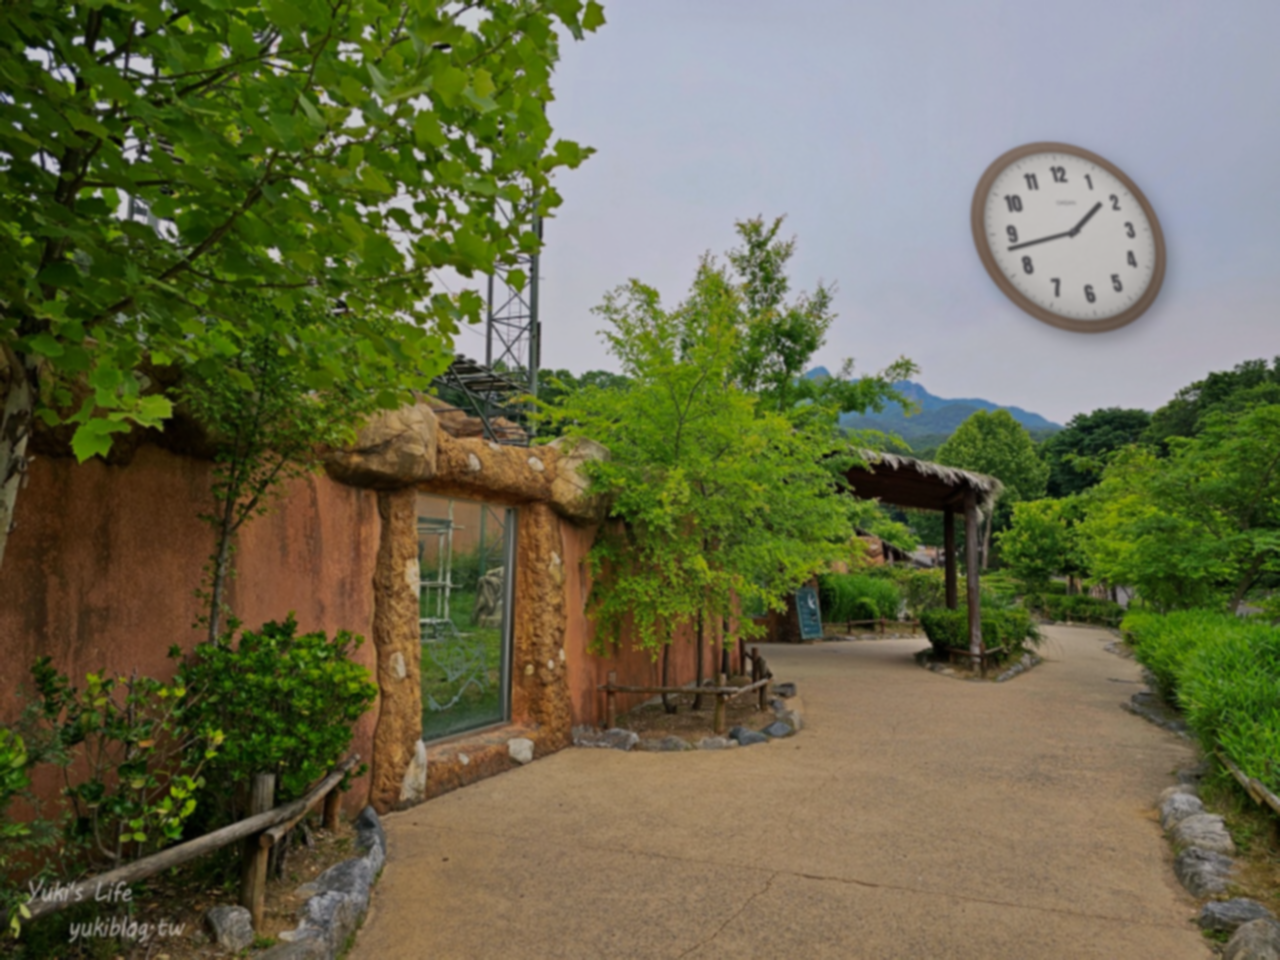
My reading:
1 h 43 min
